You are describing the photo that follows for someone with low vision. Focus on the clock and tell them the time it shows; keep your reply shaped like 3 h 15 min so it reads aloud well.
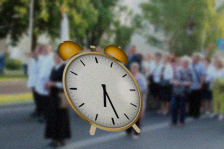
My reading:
6 h 28 min
